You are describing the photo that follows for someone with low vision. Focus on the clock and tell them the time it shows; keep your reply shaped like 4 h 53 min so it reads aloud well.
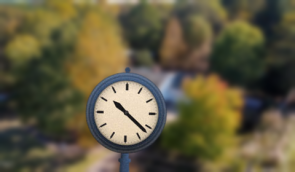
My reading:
10 h 22 min
